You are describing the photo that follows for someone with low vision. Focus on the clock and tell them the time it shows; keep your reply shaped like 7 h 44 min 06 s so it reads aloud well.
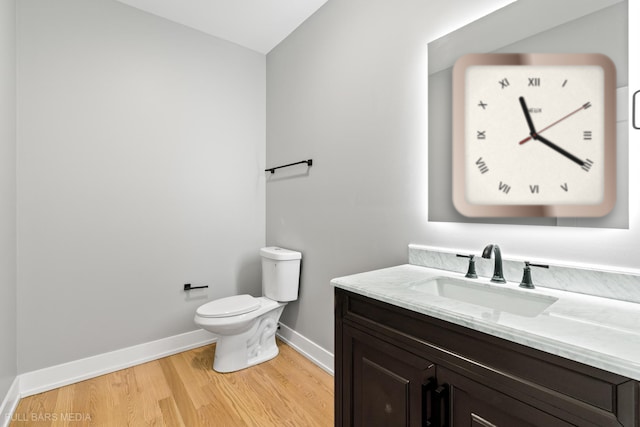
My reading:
11 h 20 min 10 s
